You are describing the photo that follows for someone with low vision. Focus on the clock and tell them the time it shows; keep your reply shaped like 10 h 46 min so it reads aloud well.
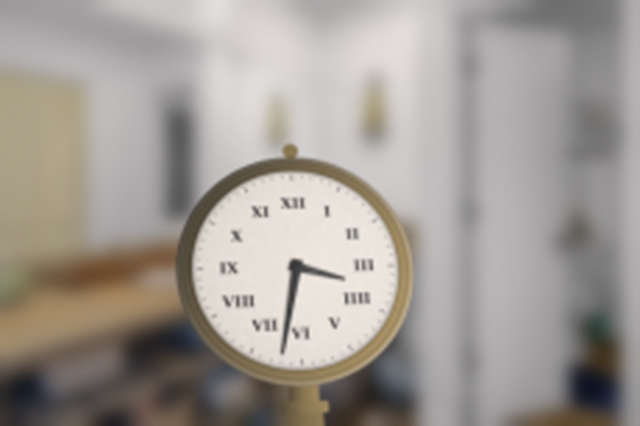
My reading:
3 h 32 min
